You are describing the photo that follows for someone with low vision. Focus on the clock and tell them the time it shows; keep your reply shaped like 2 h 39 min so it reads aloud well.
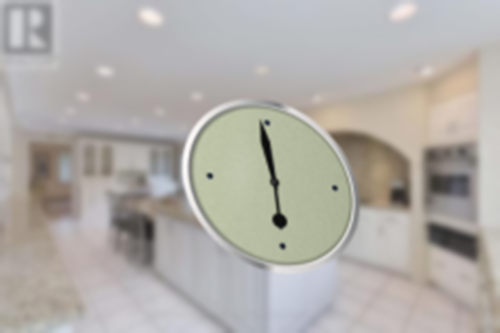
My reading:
5 h 59 min
